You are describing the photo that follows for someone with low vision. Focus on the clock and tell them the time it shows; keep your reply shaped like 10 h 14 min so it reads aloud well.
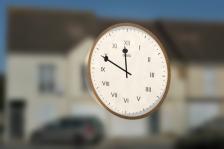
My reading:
11 h 49 min
